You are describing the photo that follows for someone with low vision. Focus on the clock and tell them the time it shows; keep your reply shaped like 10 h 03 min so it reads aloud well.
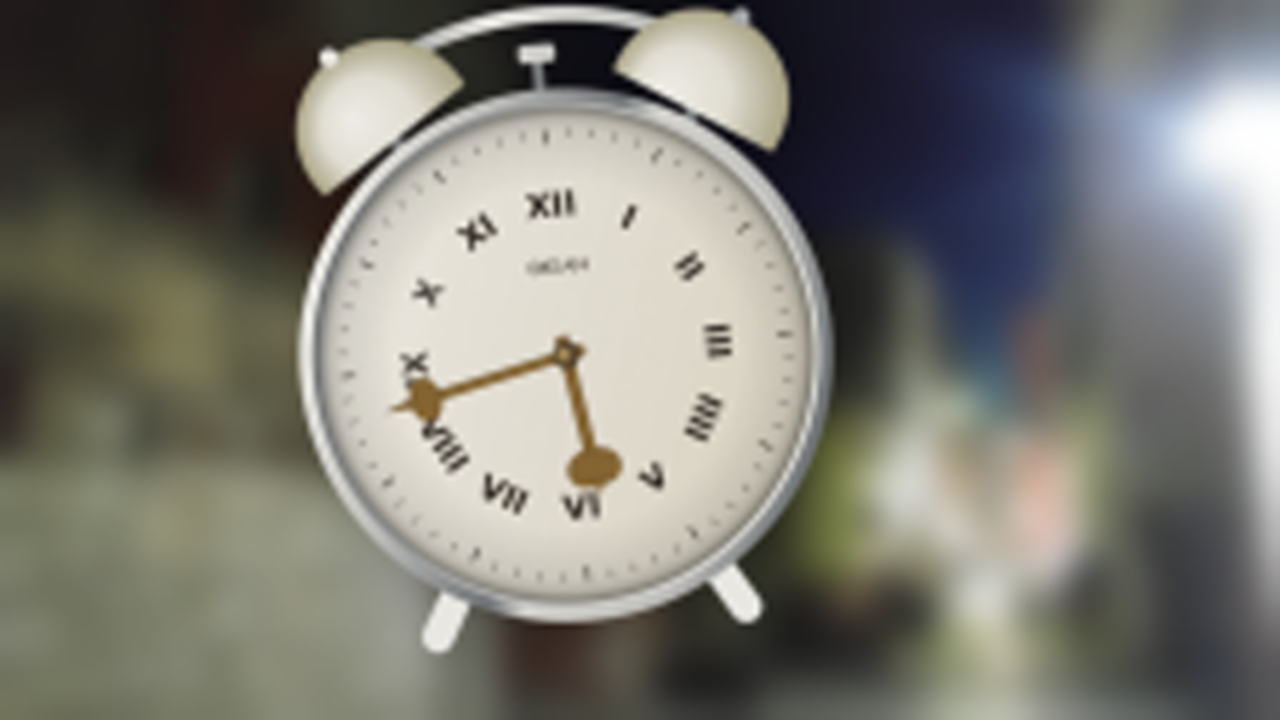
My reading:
5 h 43 min
